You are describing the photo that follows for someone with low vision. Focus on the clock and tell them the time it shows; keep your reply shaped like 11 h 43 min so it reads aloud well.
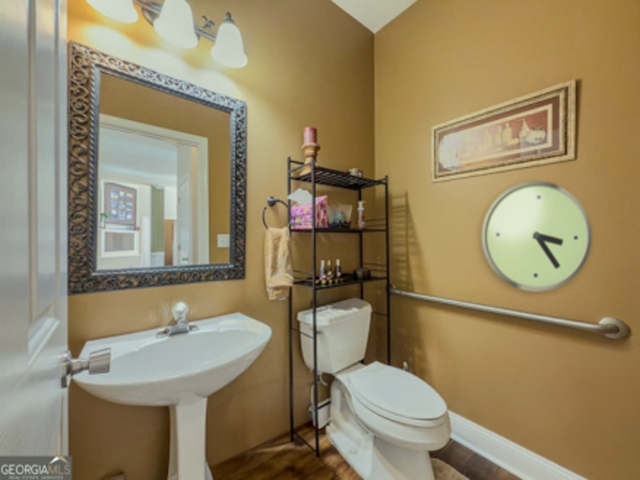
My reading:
3 h 24 min
